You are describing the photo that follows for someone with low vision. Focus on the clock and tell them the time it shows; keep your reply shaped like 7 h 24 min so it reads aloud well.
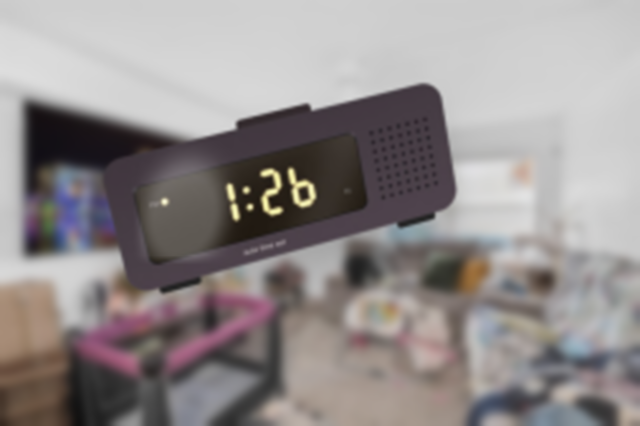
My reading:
1 h 26 min
